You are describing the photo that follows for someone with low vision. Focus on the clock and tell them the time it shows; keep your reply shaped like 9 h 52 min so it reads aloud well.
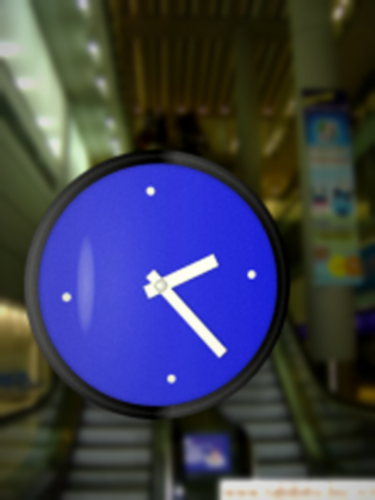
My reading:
2 h 24 min
